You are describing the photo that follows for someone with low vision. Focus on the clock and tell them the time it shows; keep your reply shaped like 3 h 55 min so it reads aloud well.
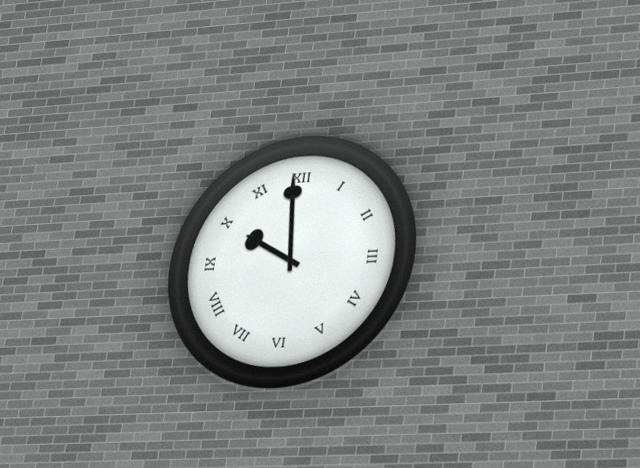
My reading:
9 h 59 min
